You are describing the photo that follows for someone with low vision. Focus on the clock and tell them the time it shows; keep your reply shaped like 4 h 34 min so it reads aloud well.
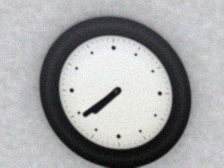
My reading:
7 h 39 min
